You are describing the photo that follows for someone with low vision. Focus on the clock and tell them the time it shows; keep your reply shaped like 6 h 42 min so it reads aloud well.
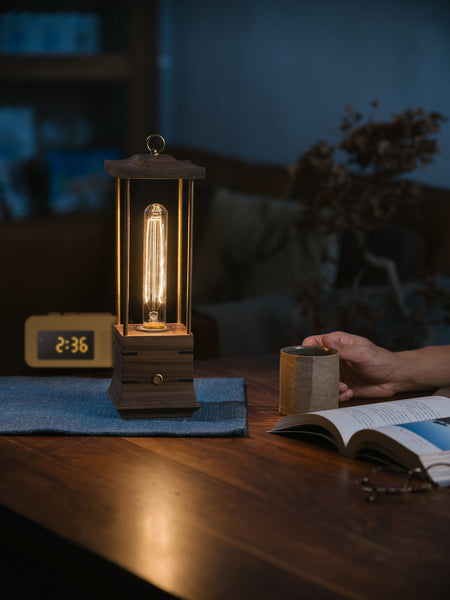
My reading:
2 h 36 min
